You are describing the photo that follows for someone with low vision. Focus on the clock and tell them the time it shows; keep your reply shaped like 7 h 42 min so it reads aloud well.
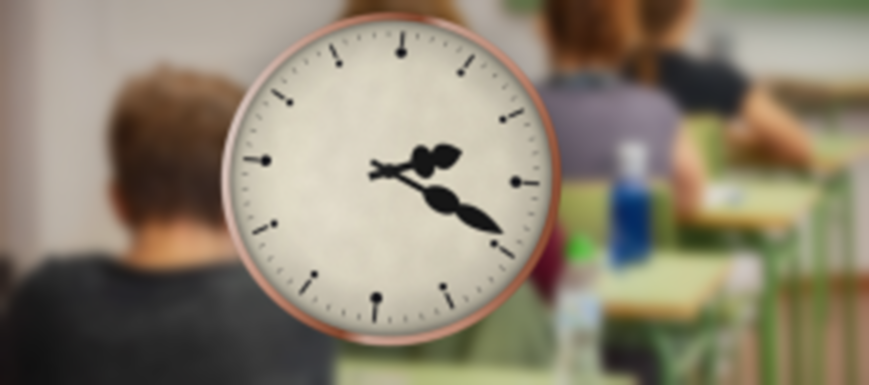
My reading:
2 h 19 min
